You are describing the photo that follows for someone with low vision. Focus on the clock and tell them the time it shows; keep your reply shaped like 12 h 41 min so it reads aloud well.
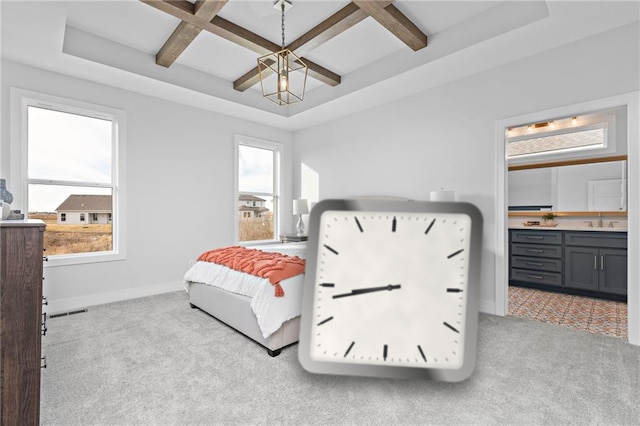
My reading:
8 h 43 min
